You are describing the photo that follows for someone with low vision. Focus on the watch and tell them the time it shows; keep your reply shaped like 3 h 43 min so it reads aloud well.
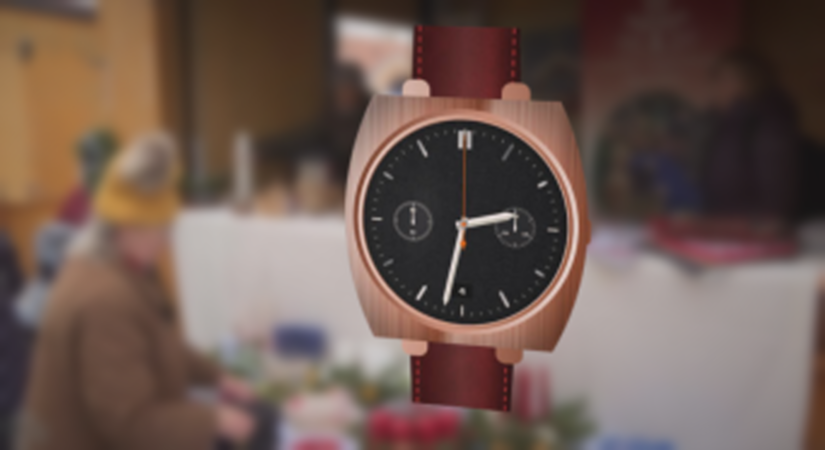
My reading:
2 h 32 min
